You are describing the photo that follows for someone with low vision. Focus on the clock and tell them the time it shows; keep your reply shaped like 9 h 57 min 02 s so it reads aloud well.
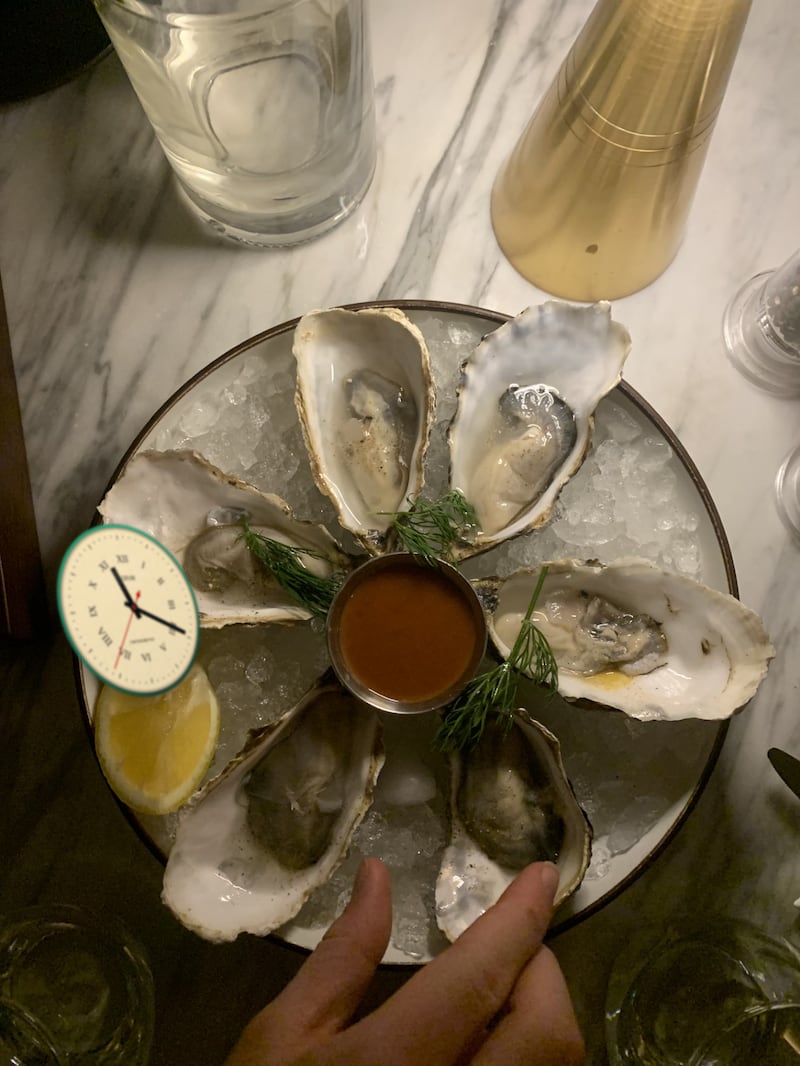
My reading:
11 h 19 min 36 s
